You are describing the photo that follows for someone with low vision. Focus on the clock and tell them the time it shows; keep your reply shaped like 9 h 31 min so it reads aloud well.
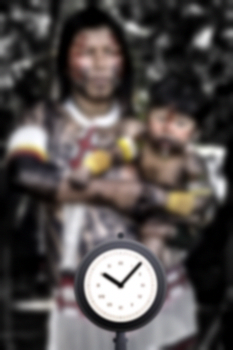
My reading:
10 h 07 min
